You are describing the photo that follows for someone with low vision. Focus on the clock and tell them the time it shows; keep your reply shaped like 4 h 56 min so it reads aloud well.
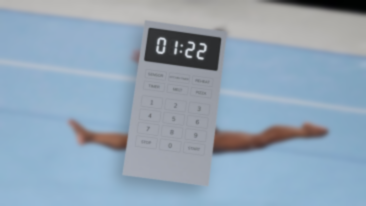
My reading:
1 h 22 min
